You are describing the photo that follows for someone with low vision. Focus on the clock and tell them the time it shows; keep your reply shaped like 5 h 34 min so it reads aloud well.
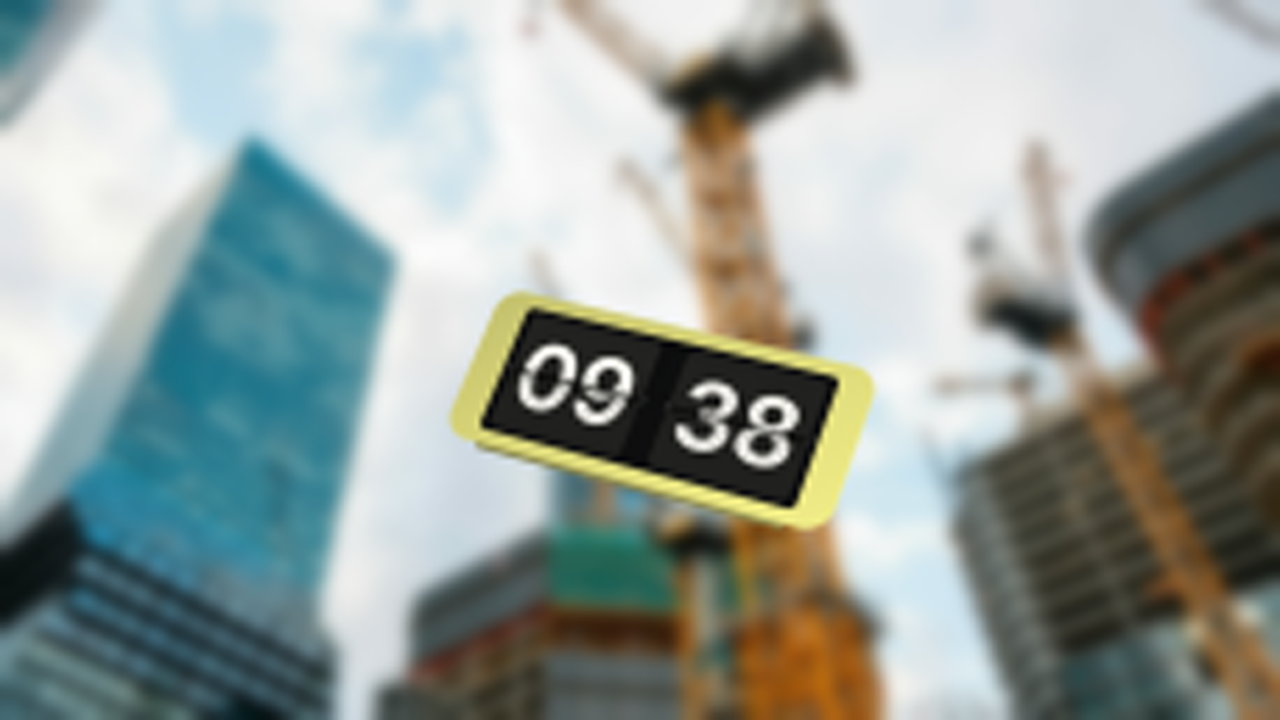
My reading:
9 h 38 min
